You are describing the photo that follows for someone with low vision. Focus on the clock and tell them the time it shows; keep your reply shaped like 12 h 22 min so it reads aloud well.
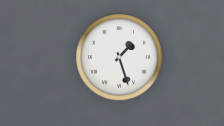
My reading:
1 h 27 min
